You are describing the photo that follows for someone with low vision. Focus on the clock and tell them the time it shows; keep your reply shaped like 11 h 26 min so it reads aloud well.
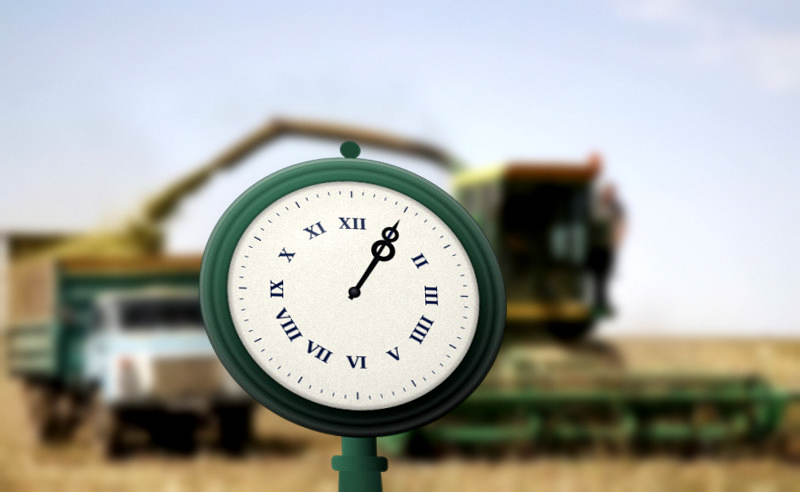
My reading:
1 h 05 min
